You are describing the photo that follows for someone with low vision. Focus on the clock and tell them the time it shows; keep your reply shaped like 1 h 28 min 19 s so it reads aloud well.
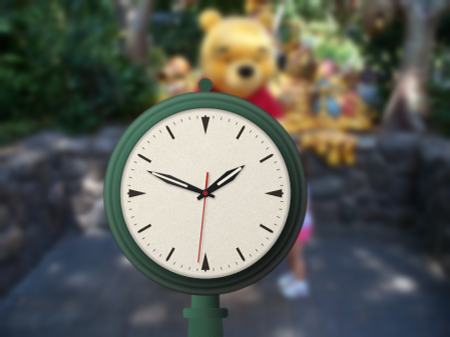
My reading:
1 h 48 min 31 s
